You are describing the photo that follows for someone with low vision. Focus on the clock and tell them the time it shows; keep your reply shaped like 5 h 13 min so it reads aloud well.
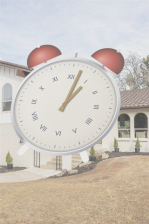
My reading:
1 h 02 min
